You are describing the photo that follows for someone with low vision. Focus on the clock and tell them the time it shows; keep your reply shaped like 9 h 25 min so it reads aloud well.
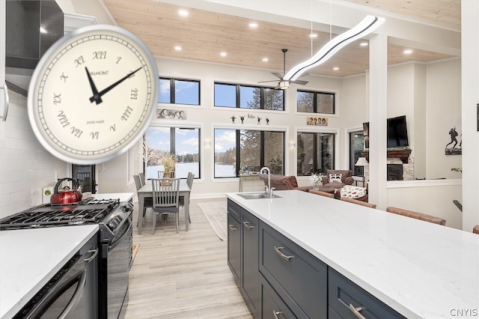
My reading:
11 h 10 min
